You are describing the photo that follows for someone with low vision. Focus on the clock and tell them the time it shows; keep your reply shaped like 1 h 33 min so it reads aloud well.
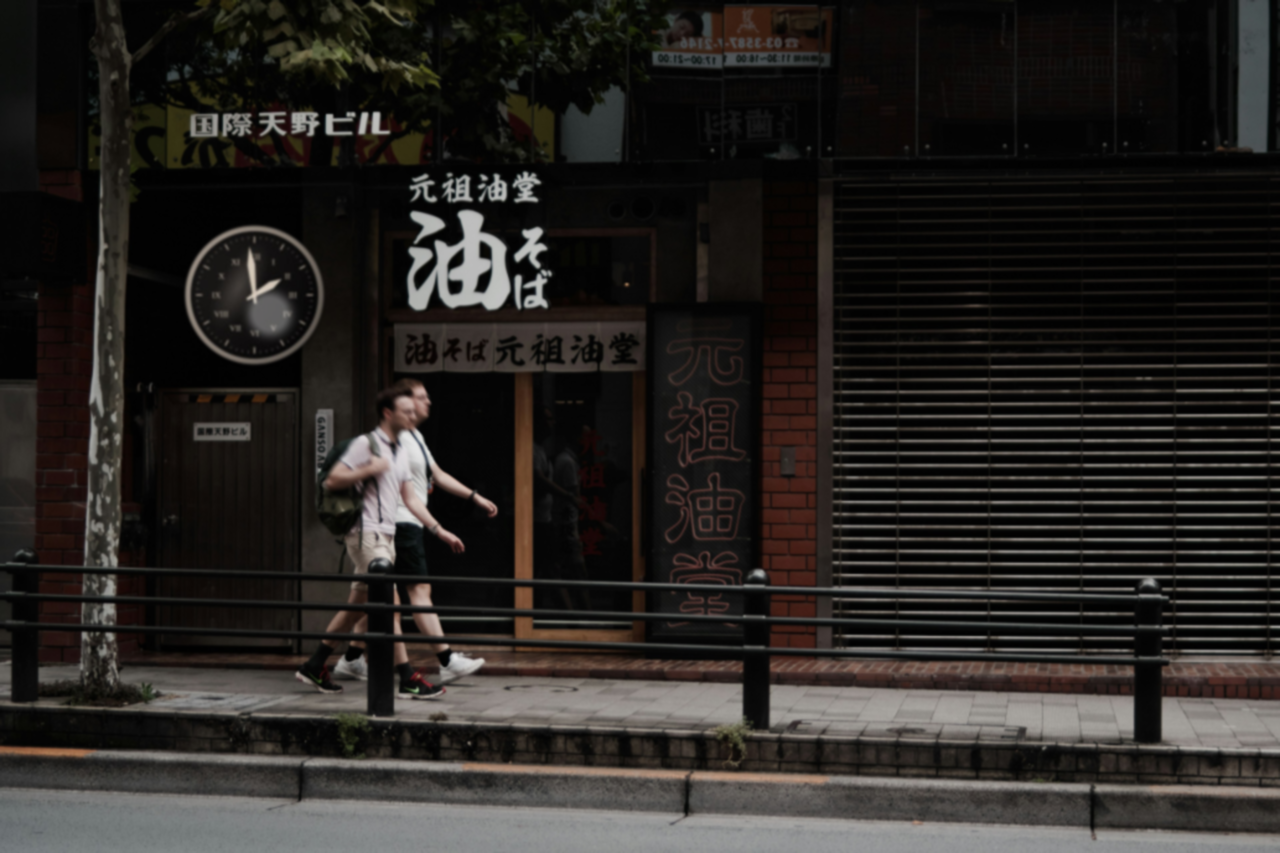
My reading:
1 h 59 min
